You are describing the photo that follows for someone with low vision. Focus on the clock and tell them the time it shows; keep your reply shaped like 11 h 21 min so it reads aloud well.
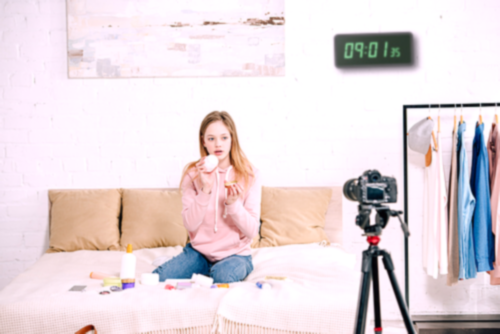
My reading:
9 h 01 min
